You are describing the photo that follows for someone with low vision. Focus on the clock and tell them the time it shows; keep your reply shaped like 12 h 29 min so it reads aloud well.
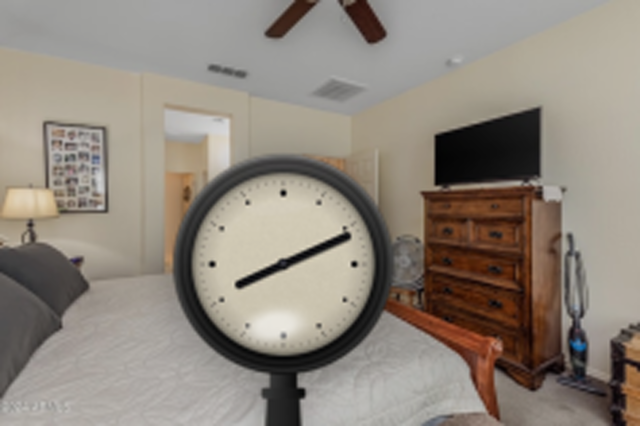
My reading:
8 h 11 min
